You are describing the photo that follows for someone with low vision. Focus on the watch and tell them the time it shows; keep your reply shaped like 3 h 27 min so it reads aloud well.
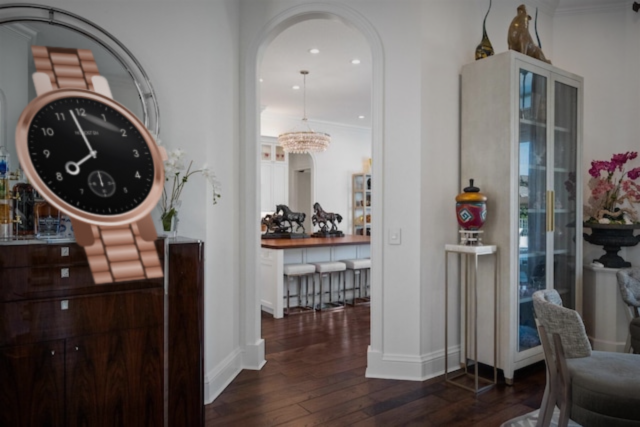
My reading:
7 h 58 min
